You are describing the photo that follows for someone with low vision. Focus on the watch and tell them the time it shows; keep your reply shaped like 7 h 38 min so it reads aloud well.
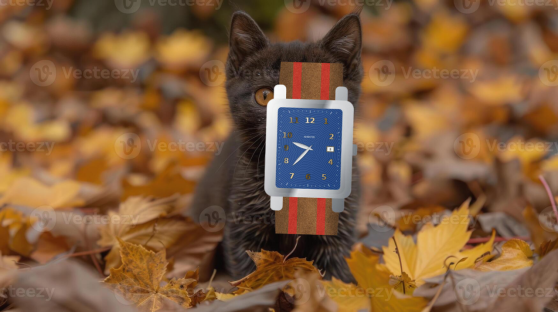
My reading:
9 h 37 min
